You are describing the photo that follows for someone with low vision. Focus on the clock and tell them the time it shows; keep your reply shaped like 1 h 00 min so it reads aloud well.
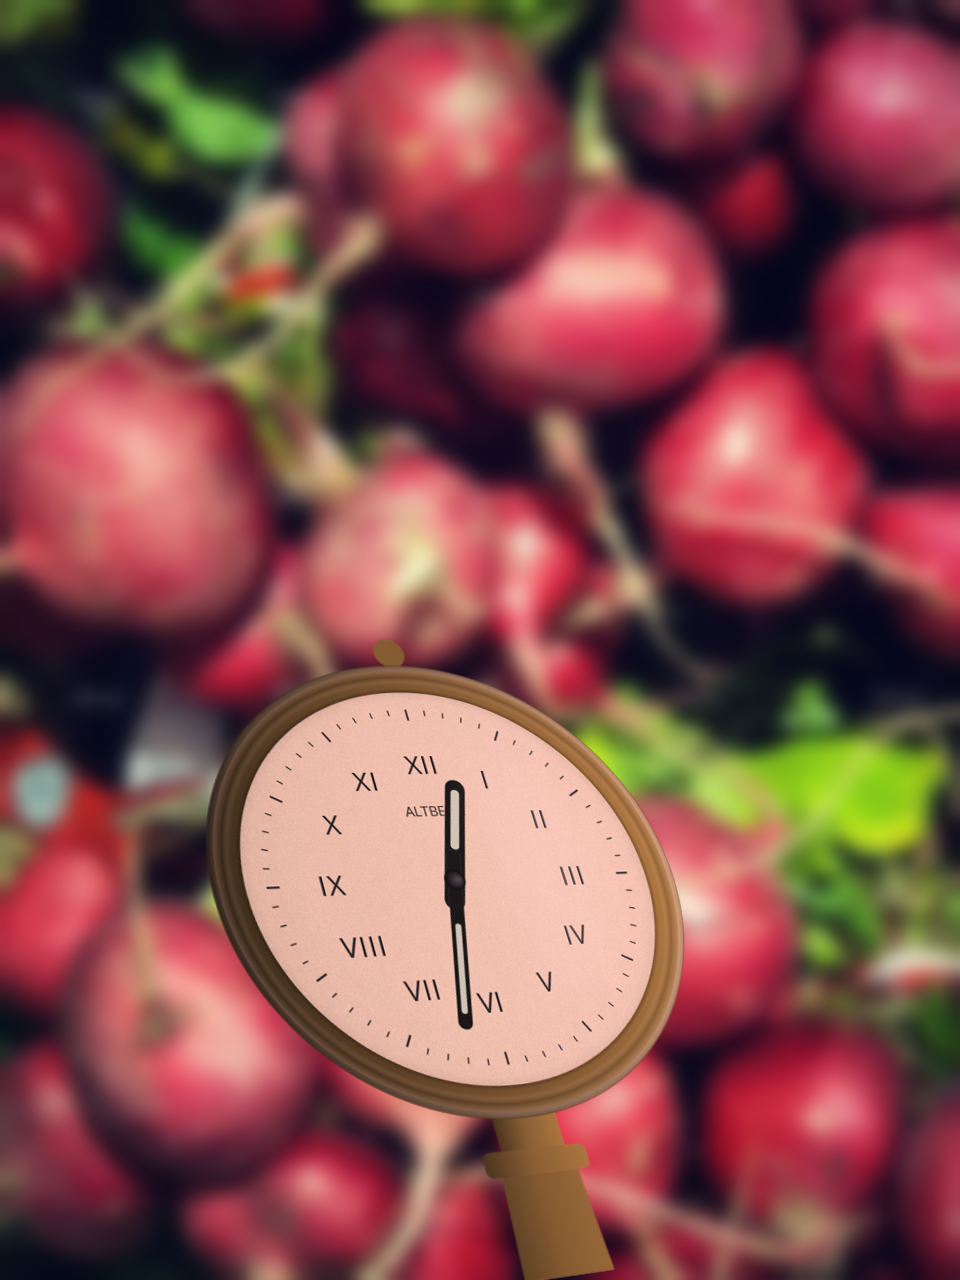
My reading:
12 h 32 min
